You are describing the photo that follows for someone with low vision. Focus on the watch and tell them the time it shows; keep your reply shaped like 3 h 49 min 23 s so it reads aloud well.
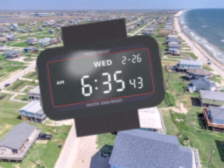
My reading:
6 h 35 min 43 s
